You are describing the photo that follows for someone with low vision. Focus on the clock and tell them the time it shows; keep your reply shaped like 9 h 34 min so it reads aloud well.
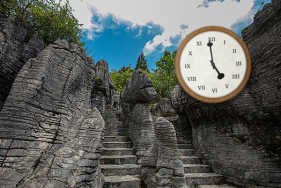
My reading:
4 h 59 min
